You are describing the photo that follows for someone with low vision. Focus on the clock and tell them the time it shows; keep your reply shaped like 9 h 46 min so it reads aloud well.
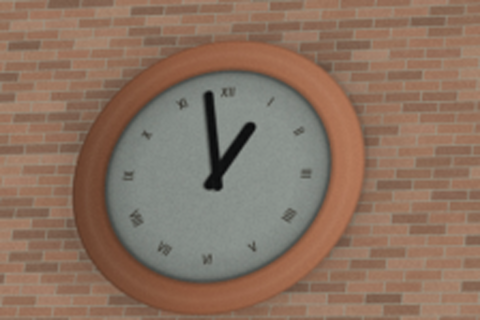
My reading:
12 h 58 min
